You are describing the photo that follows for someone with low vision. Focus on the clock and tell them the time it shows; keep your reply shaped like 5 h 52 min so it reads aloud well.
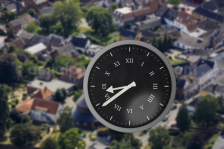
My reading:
8 h 39 min
